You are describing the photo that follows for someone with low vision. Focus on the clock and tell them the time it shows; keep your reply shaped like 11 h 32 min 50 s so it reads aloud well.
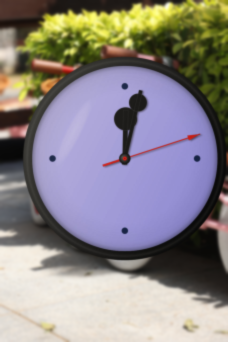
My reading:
12 h 02 min 12 s
